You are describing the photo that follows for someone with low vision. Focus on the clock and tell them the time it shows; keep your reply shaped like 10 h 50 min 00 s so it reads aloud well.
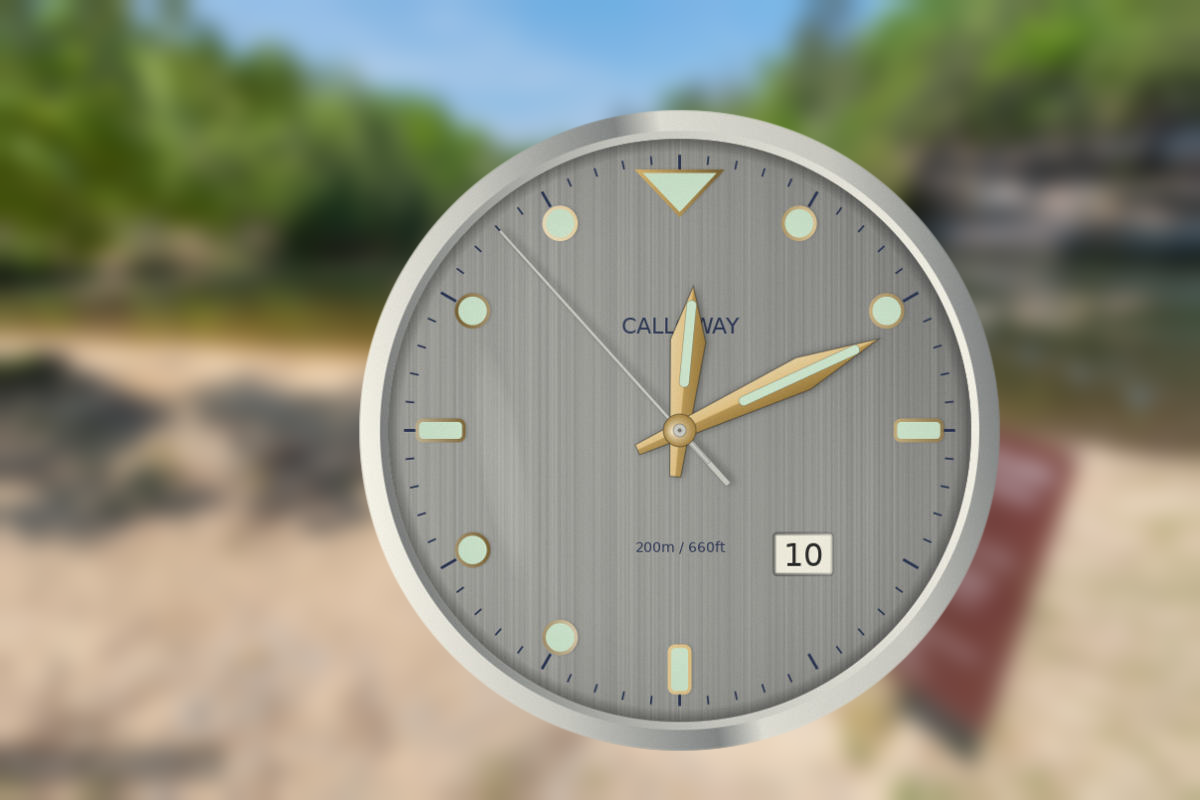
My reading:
12 h 10 min 53 s
